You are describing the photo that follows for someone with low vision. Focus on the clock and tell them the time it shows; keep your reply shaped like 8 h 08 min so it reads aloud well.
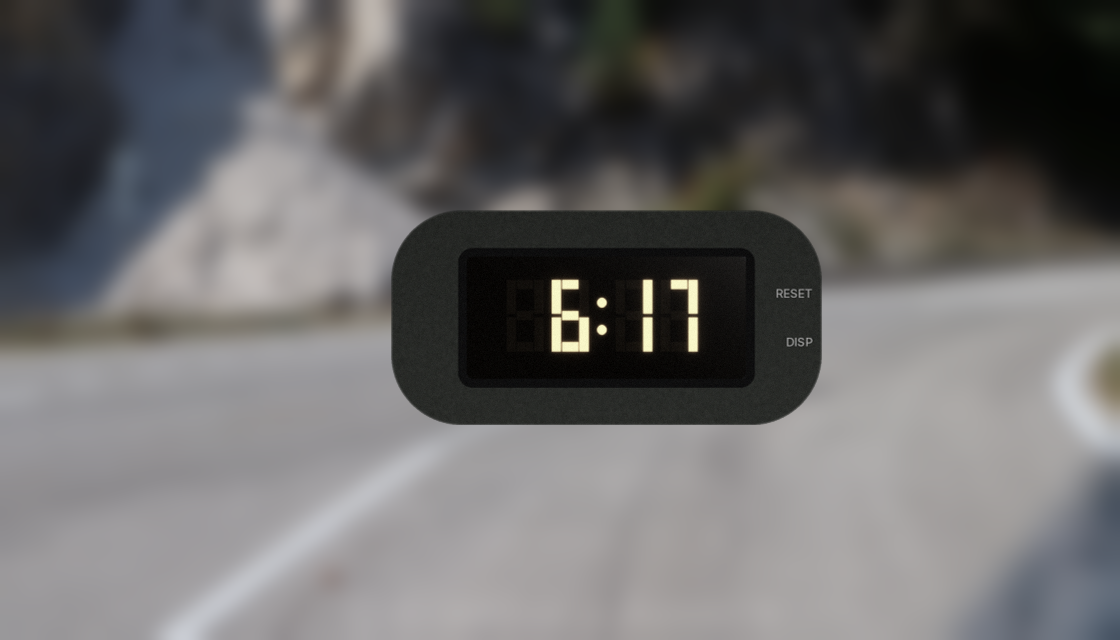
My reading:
6 h 17 min
